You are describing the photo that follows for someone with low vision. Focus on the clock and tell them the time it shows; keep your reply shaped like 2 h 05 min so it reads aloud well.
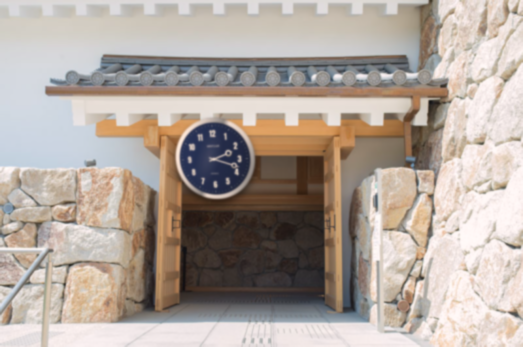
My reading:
2 h 18 min
